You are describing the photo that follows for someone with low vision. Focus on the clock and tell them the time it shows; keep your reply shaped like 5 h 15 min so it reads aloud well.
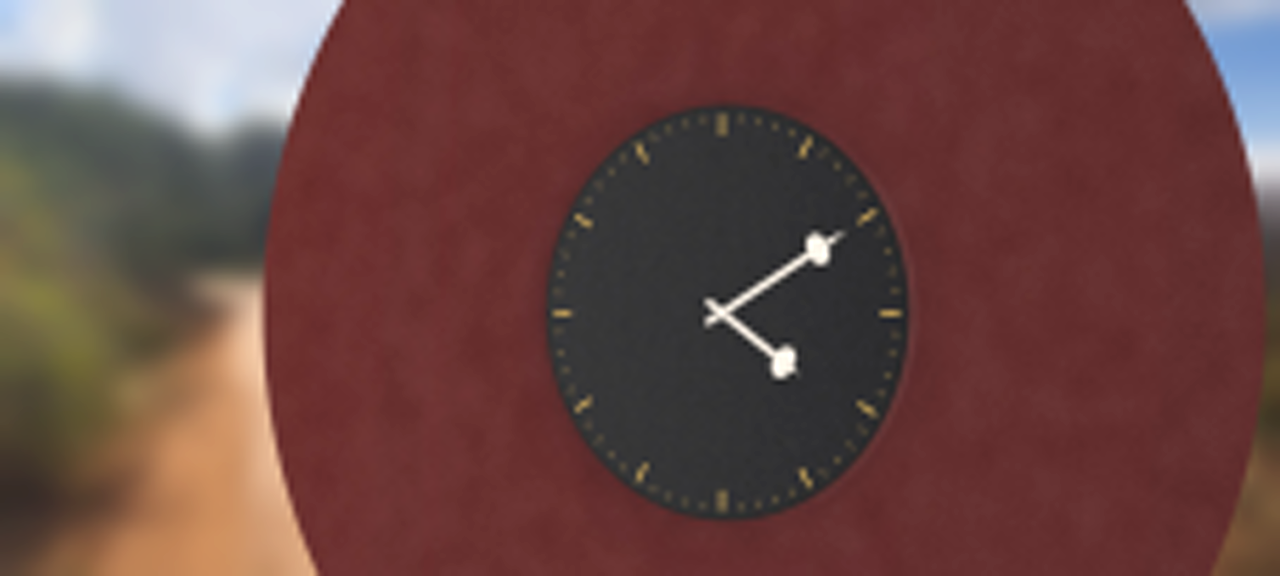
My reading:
4 h 10 min
